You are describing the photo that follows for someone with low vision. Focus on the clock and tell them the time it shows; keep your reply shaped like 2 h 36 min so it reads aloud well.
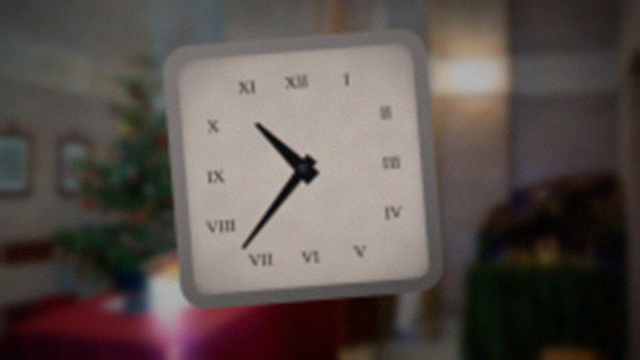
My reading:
10 h 37 min
